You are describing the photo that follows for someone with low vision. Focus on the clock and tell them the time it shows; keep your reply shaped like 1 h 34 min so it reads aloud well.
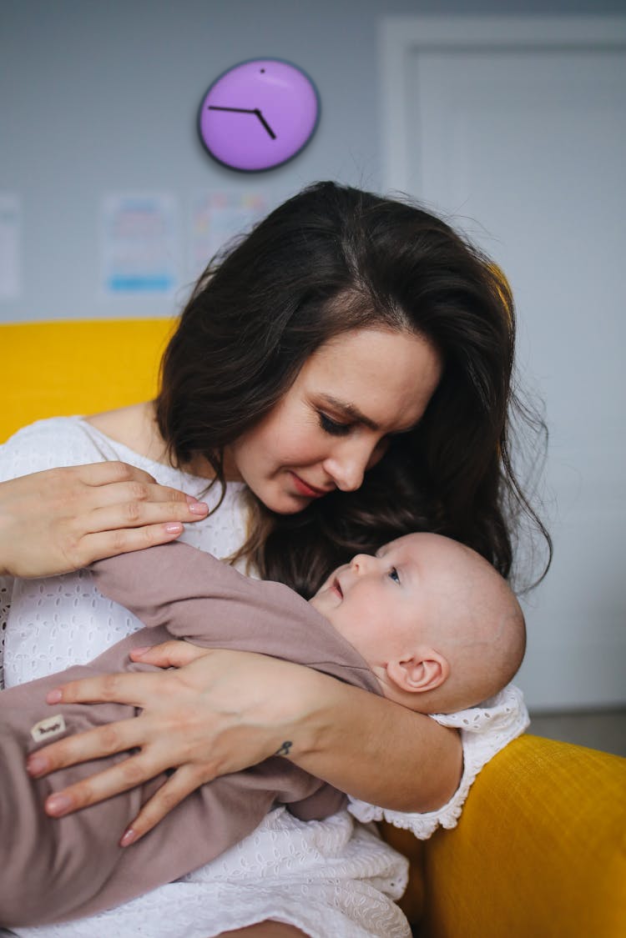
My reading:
4 h 46 min
